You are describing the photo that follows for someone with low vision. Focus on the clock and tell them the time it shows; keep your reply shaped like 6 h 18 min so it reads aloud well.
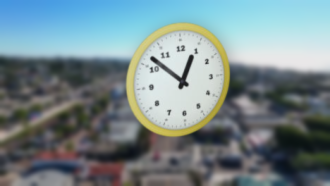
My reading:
12 h 52 min
